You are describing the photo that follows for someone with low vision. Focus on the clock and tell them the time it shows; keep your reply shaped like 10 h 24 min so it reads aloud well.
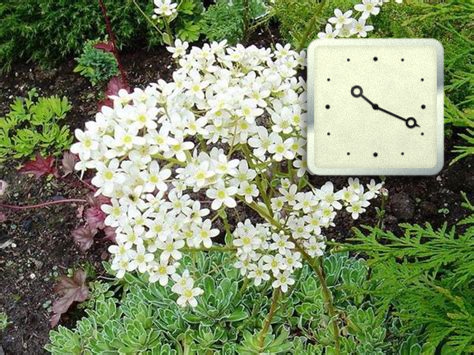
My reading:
10 h 19 min
